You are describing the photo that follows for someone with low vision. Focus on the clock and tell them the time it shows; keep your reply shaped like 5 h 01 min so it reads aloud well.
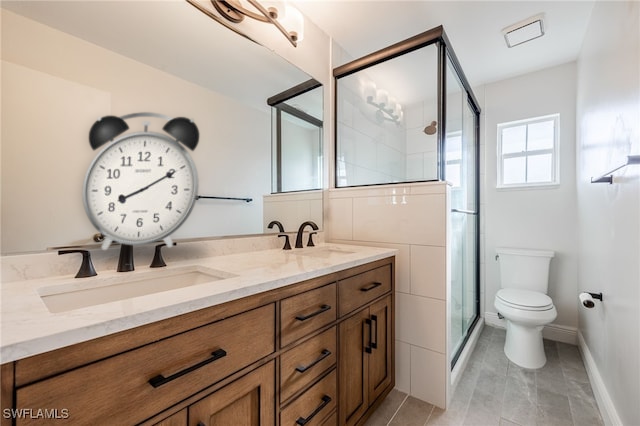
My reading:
8 h 10 min
